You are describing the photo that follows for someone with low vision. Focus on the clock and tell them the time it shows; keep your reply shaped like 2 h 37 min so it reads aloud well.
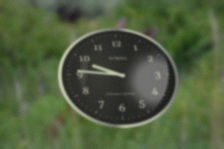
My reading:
9 h 46 min
